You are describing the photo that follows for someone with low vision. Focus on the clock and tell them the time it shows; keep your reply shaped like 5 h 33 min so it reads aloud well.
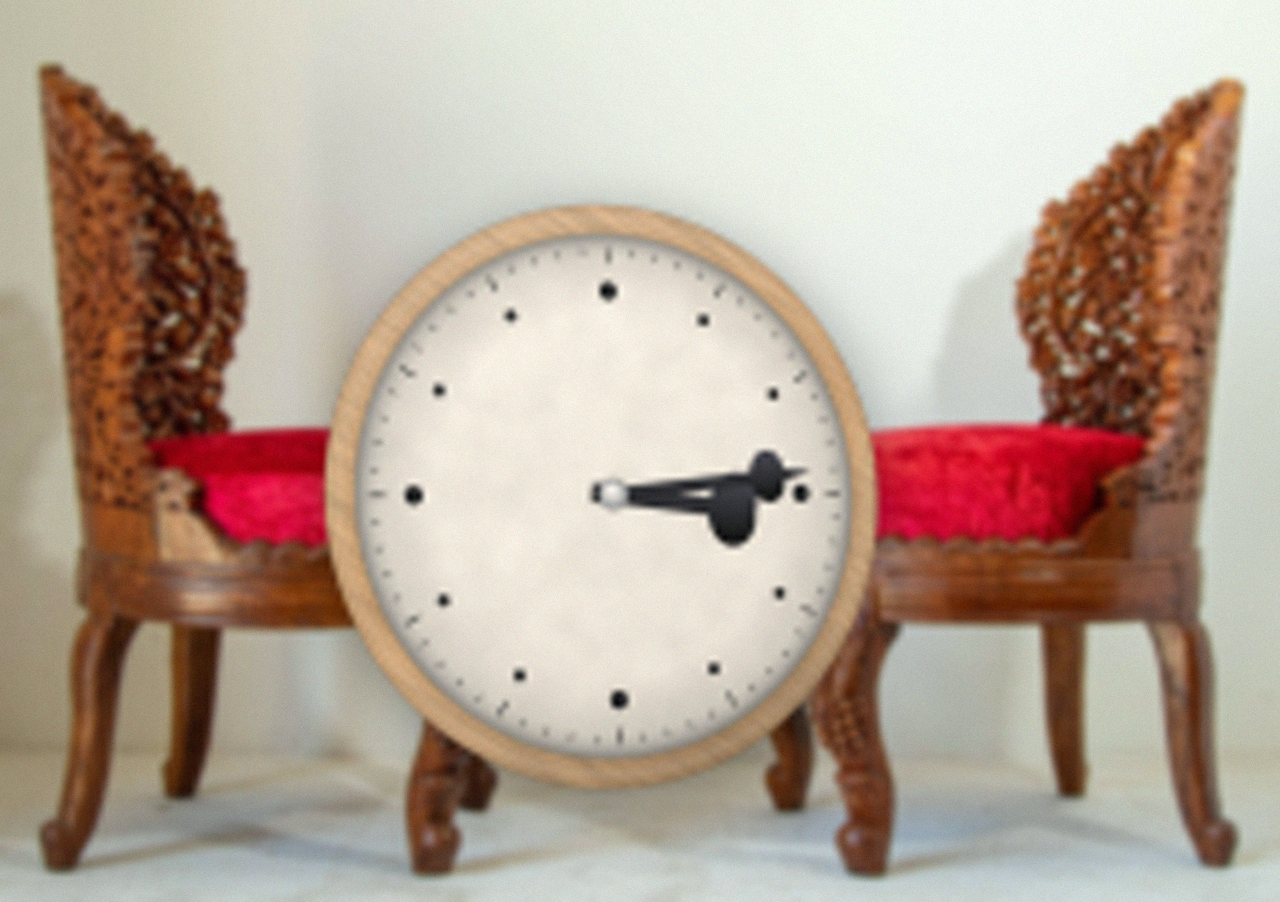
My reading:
3 h 14 min
